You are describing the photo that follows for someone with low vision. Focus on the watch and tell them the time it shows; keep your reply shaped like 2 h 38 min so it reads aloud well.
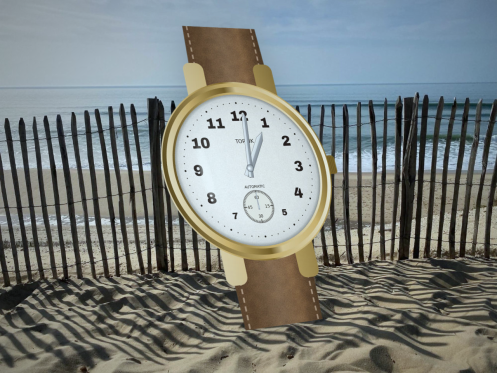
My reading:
1 h 01 min
